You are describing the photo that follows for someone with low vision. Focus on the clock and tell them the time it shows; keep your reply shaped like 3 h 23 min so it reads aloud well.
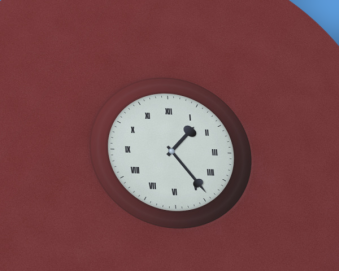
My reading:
1 h 24 min
